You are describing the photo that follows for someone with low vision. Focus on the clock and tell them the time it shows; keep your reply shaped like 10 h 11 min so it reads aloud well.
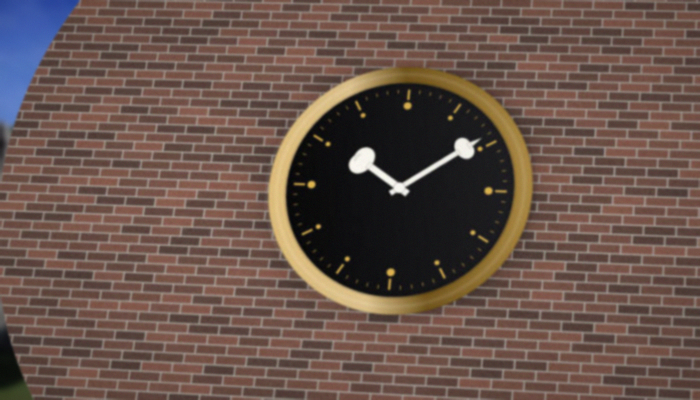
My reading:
10 h 09 min
